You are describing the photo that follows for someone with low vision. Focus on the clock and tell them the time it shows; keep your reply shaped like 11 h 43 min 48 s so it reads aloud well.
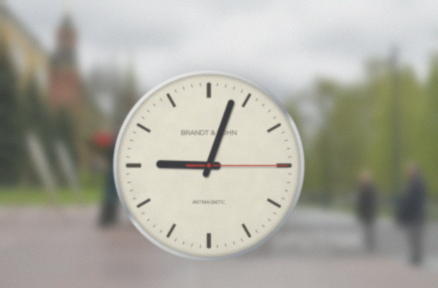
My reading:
9 h 03 min 15 s
